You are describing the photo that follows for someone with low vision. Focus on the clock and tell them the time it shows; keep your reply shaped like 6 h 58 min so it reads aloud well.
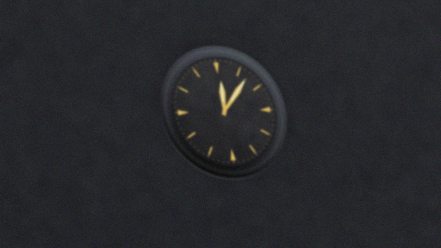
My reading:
12 h 07 min
